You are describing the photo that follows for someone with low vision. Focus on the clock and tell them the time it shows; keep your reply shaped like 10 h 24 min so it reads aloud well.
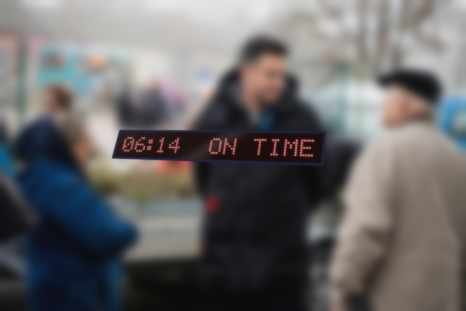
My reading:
6 h 14 min
